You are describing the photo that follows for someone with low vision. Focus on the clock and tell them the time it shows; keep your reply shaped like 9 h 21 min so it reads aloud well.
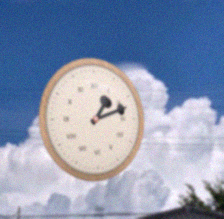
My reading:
1 h 12 min
